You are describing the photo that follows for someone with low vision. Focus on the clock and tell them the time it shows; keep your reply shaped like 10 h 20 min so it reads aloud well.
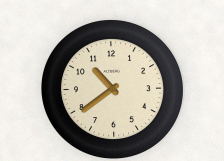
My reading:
10 h 39 min
